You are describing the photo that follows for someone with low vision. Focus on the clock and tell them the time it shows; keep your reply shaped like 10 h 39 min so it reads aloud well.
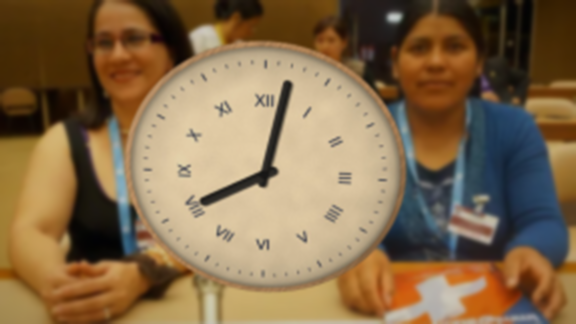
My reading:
8 h 02 min
